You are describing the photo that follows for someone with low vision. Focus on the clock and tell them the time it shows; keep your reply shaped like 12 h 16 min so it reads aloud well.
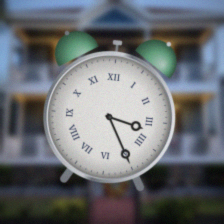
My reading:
3 h 25 min
